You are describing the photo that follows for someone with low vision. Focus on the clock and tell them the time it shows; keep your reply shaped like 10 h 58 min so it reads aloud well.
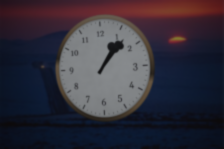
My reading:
1 h 07 min
